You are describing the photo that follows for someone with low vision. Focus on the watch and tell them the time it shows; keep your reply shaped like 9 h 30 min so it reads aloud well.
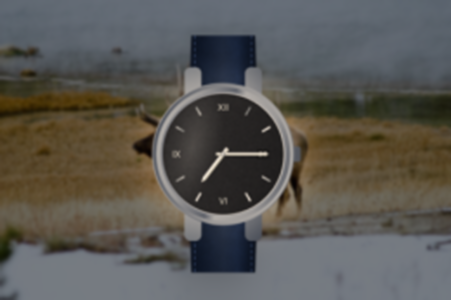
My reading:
7 h 15 min
